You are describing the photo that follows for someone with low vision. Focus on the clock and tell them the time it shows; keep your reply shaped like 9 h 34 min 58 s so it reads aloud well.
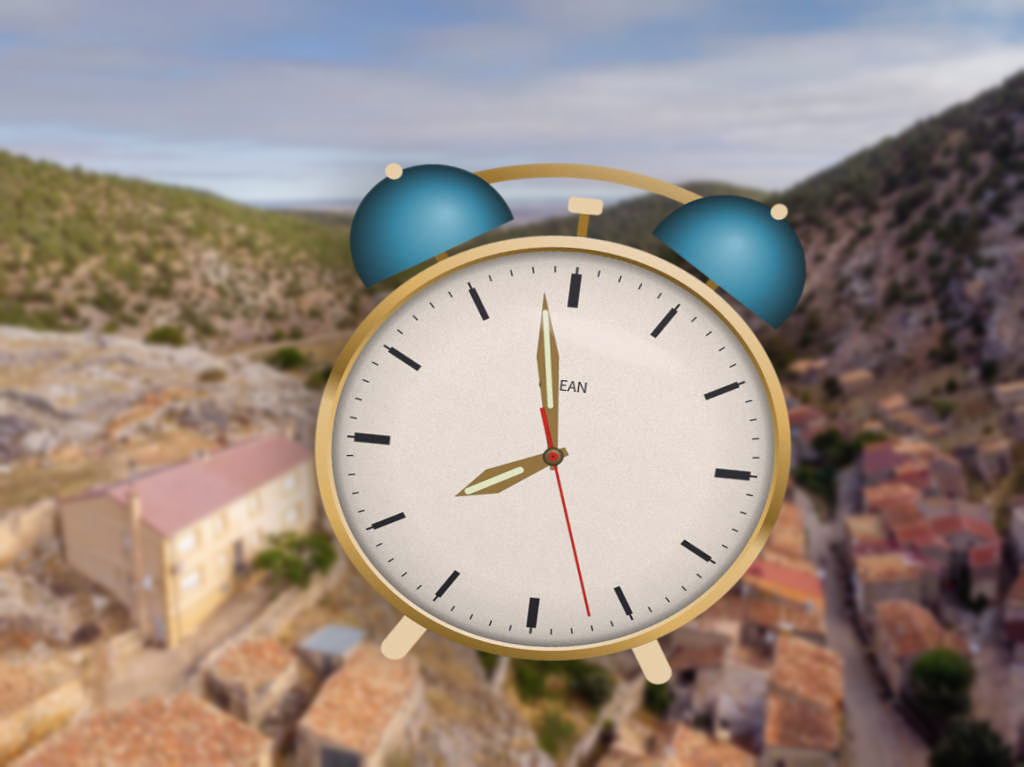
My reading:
7 h 58 min 27 s
